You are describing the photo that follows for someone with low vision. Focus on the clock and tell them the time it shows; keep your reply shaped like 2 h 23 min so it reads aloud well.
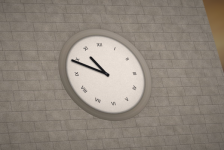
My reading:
10 h 49 min
